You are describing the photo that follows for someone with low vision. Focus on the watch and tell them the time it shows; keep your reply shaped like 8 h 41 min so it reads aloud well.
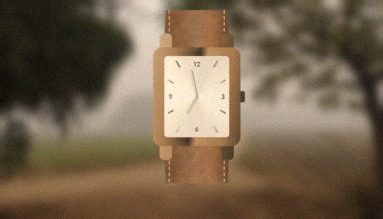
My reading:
6 h 58 min
